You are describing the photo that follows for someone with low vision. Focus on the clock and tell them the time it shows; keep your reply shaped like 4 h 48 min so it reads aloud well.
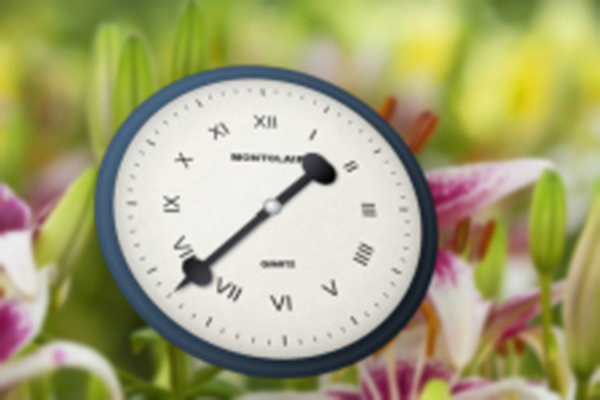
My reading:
1 h 38 min
